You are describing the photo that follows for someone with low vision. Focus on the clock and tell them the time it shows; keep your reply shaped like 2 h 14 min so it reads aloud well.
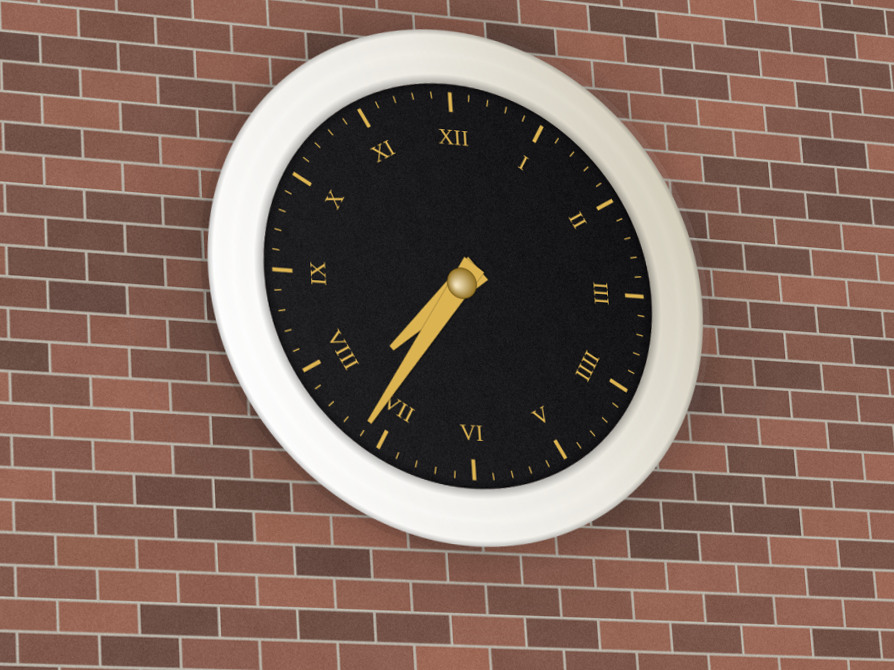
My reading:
7 h 36 min
